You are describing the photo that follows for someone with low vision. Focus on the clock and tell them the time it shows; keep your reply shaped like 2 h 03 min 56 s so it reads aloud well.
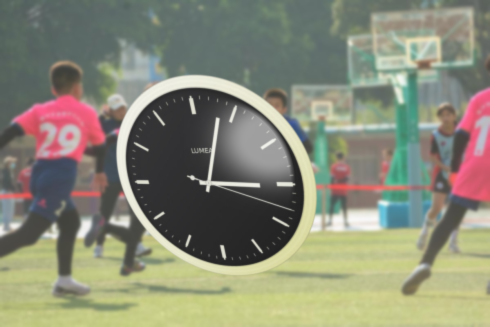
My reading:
3 h 03 min 18 s
